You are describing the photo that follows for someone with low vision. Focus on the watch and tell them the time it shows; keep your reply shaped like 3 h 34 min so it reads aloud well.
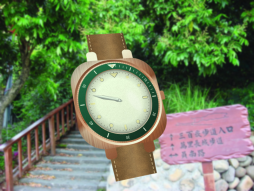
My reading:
9 h 48 min
